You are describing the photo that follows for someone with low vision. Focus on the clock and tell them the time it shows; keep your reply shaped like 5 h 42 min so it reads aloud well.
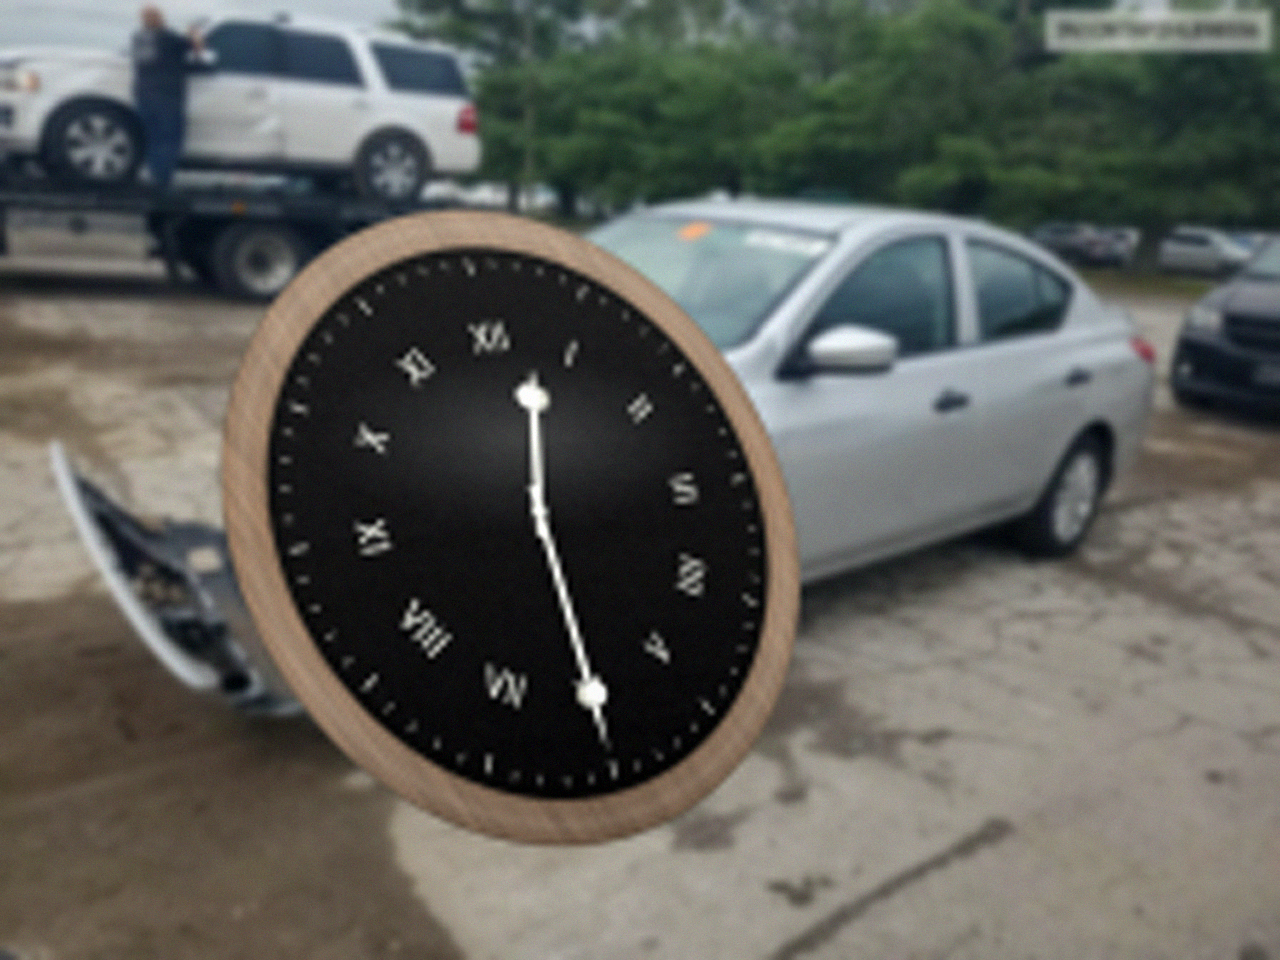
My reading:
12 h 30 min
